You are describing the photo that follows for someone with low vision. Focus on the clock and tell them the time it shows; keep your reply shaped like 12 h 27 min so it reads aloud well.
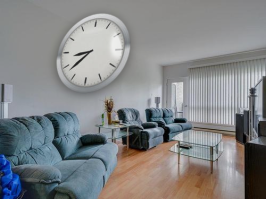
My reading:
8 h 38 min
